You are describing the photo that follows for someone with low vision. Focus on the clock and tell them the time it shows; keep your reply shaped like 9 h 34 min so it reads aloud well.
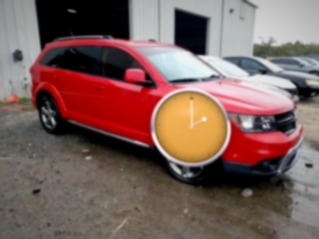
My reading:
2 h 00 min
